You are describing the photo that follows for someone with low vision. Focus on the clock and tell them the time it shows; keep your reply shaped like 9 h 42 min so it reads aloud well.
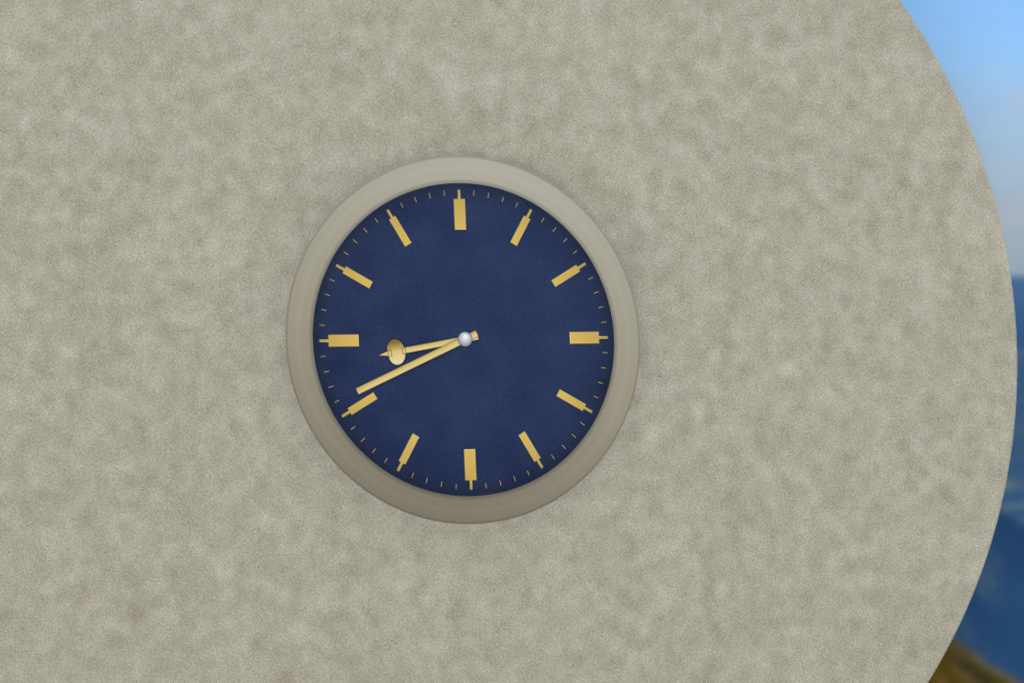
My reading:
8 h 41 min
